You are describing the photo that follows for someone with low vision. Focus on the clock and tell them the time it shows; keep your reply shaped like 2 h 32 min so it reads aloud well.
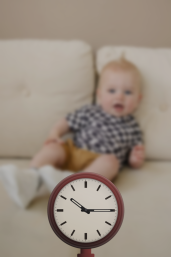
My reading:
10 h 15 min
